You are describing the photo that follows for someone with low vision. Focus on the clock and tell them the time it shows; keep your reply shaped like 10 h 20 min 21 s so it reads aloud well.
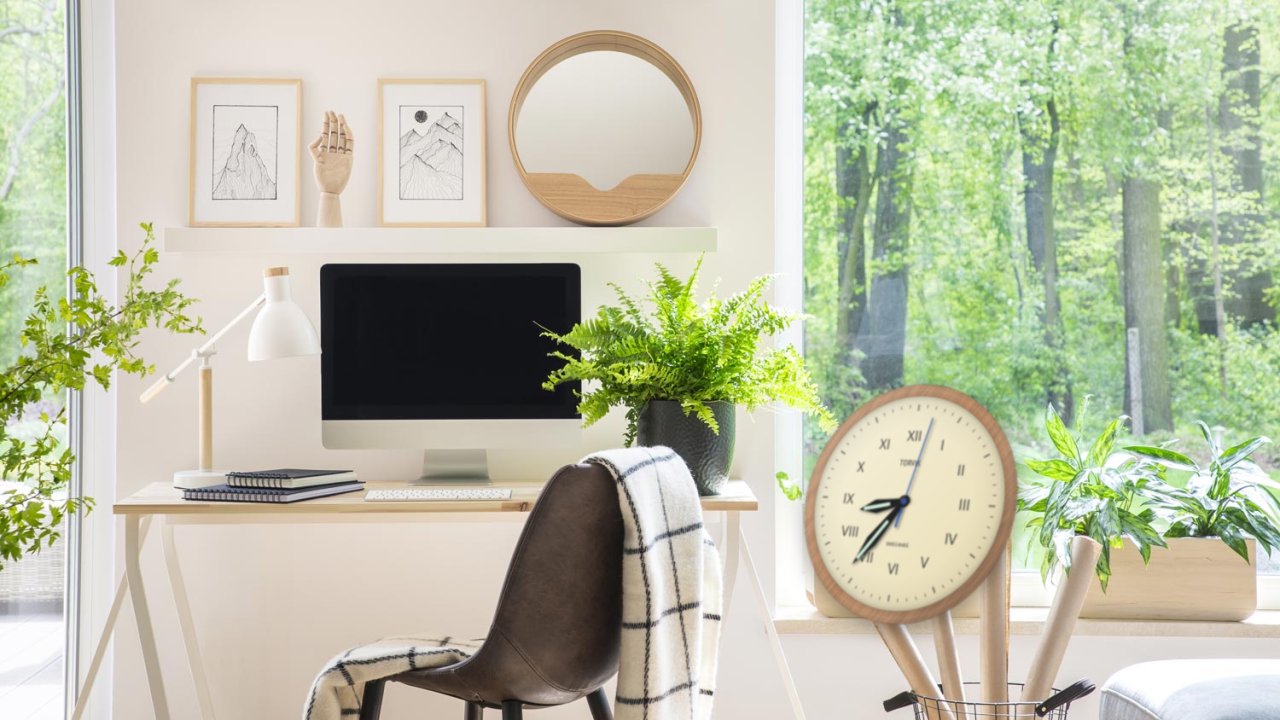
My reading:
8 h 36 min 02 s
